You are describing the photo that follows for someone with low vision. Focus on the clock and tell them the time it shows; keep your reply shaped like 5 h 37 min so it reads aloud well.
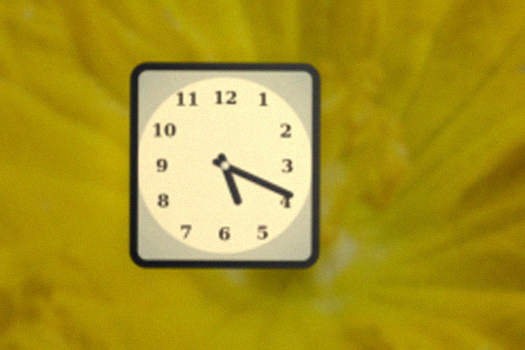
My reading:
5 h 19 min
